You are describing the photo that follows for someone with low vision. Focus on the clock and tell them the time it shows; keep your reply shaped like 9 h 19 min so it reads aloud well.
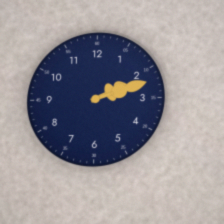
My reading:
2 h 12 min
